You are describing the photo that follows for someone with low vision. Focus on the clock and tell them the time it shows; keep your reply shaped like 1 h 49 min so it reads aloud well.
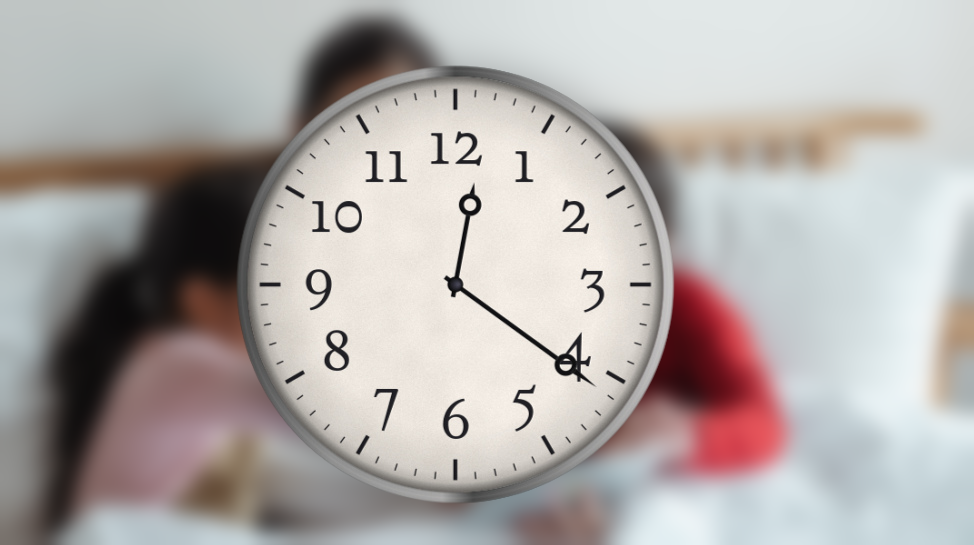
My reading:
12 h 21 min
